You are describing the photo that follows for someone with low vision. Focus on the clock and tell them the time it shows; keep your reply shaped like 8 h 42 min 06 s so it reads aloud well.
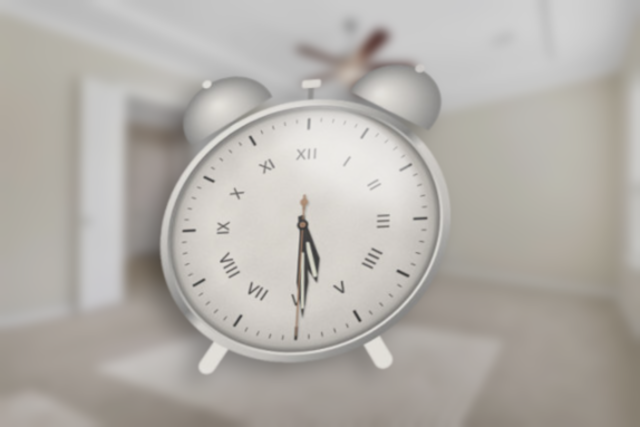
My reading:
5 h 29 min 30 s
